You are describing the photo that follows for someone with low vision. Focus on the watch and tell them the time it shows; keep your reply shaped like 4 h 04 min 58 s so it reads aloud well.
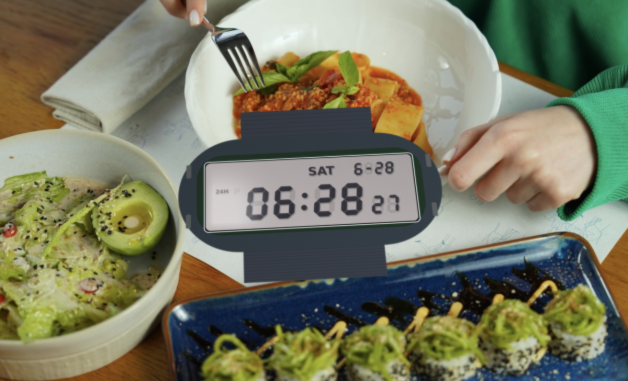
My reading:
6 h 28 min 27 s
